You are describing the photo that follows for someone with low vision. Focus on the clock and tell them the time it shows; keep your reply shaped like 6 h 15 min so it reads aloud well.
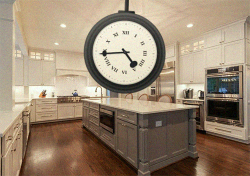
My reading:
4 h 44 min
